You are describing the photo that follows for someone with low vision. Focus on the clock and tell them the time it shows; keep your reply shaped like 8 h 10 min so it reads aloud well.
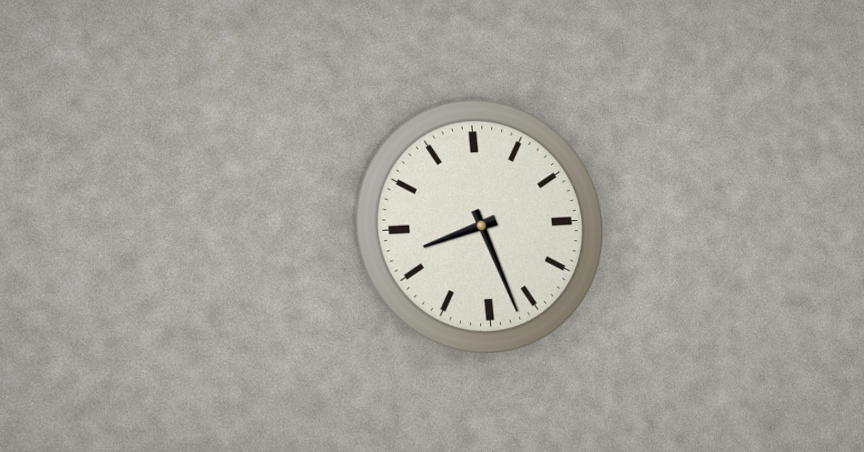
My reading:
8 h 27 min
